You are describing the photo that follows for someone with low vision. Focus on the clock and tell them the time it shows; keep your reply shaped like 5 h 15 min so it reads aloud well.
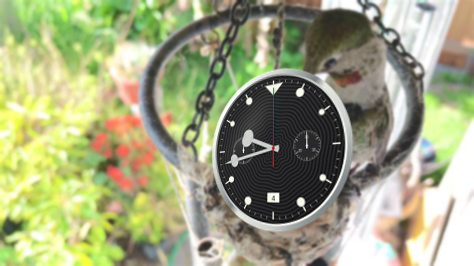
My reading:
9 h 43 min
